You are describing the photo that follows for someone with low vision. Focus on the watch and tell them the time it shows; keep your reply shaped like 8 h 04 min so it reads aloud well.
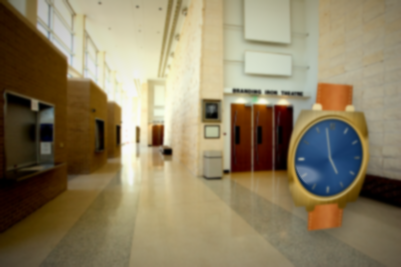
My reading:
4 h 58 min
